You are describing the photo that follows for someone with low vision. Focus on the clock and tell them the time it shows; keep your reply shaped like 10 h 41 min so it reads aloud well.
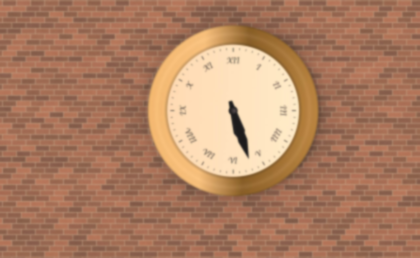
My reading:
5 h 27 min
